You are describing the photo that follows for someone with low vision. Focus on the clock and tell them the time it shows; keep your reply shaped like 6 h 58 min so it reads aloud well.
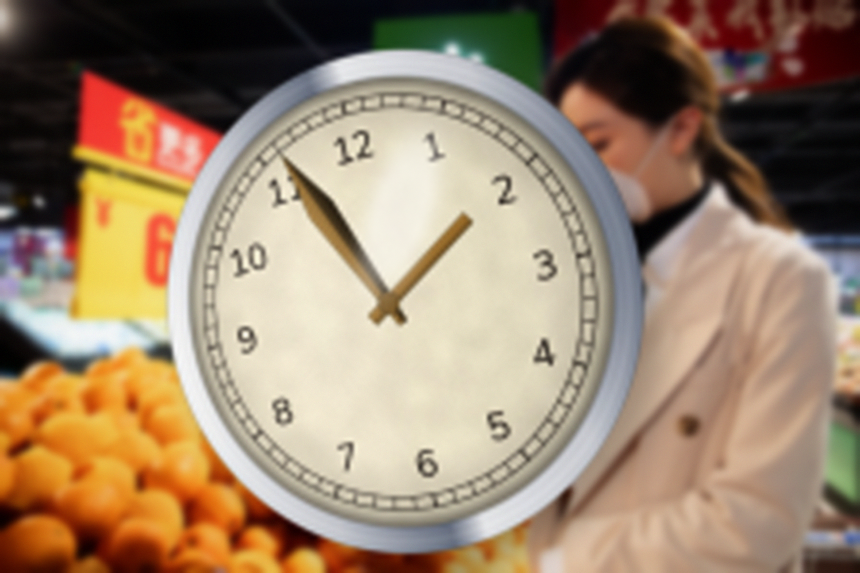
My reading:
1 h 56 min
